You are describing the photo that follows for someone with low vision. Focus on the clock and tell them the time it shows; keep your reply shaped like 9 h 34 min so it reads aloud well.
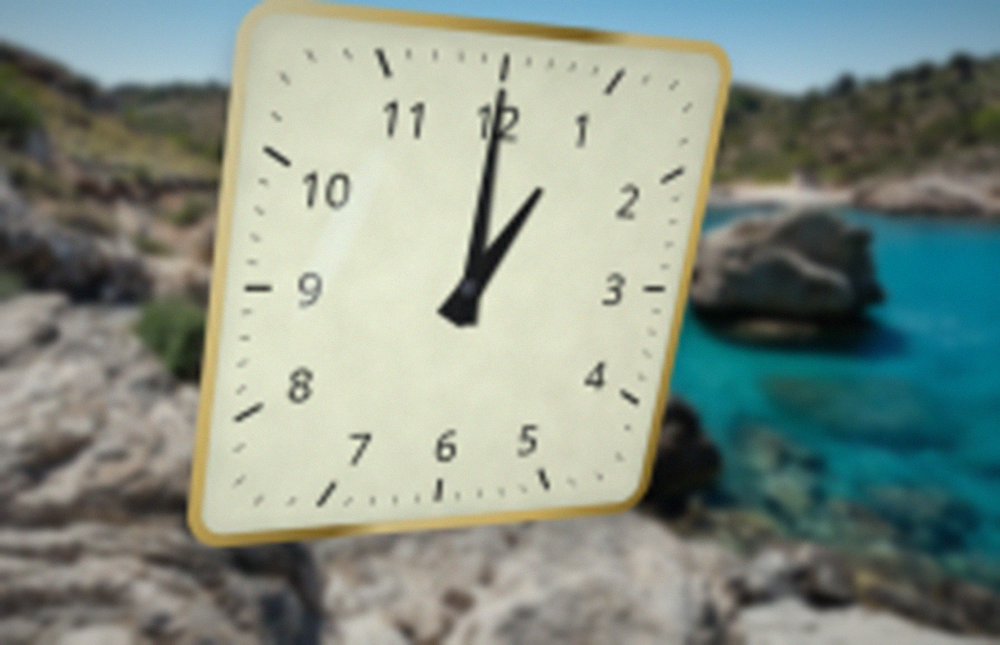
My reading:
1 h 00 min
